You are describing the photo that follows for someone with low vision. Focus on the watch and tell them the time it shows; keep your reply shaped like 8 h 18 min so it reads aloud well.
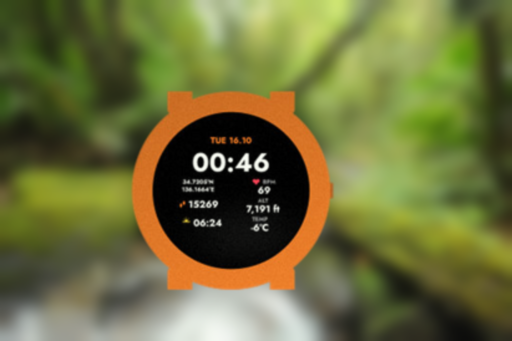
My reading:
0 h 46 min
